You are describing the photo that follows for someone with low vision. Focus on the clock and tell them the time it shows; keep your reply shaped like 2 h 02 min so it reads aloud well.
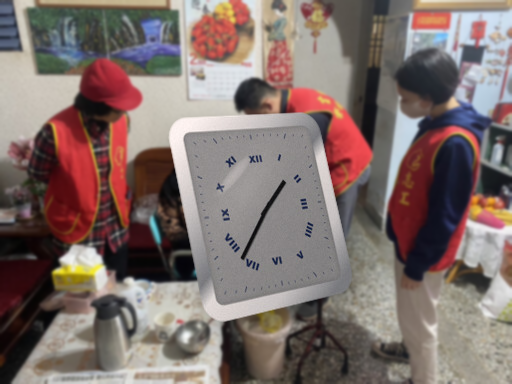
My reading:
1 h 37 min
